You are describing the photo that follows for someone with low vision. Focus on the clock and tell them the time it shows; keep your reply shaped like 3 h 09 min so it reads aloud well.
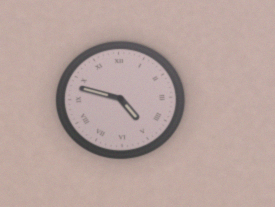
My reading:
4 h 48 min
